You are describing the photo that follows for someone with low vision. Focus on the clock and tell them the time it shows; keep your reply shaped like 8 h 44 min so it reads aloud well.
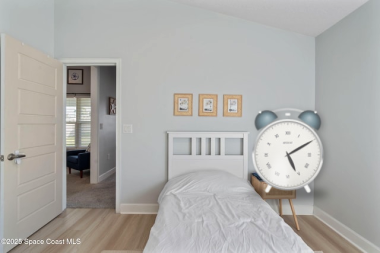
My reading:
5 h 10 min
